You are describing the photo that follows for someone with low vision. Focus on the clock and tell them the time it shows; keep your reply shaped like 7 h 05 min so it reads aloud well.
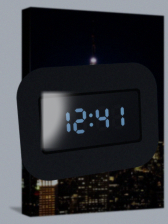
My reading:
12 h 41 min
